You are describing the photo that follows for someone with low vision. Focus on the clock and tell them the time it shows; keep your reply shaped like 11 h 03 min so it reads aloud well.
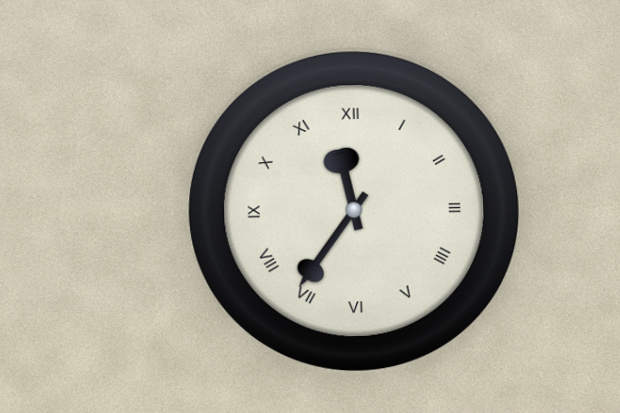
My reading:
11 h 36 min
